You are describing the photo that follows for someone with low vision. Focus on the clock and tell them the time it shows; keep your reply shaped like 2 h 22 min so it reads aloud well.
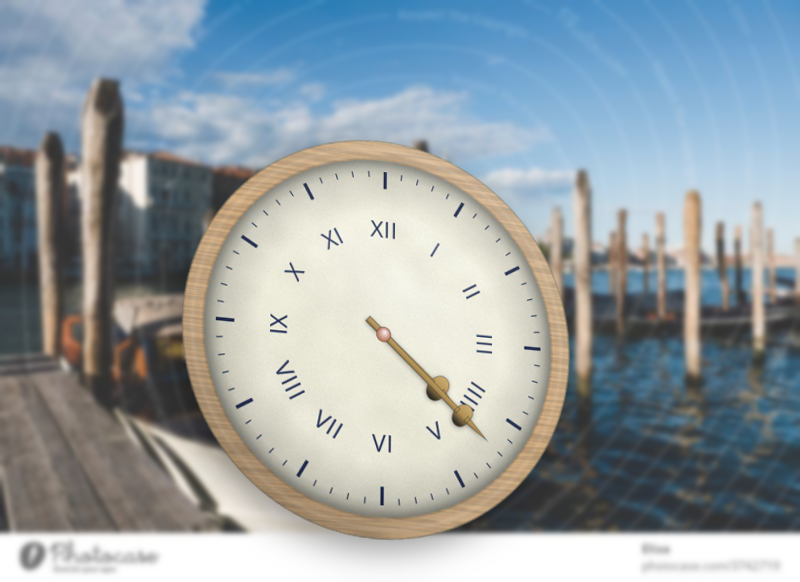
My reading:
4 h 22 min
